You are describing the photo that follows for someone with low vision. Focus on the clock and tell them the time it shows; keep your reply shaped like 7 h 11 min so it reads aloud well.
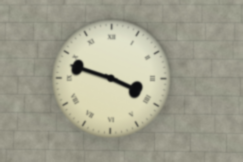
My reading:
3 h 48 min
